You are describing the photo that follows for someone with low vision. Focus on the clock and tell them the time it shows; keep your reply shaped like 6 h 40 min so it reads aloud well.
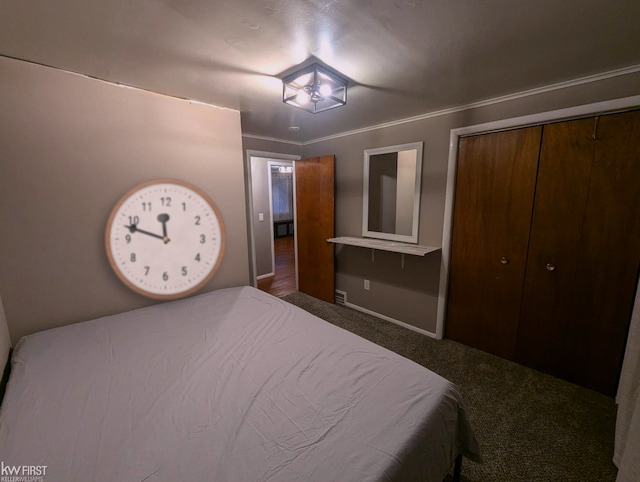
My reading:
11 h 48 min
